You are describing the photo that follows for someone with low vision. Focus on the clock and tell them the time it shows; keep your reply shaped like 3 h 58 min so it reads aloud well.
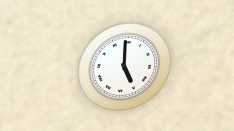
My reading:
4 h 59 min
